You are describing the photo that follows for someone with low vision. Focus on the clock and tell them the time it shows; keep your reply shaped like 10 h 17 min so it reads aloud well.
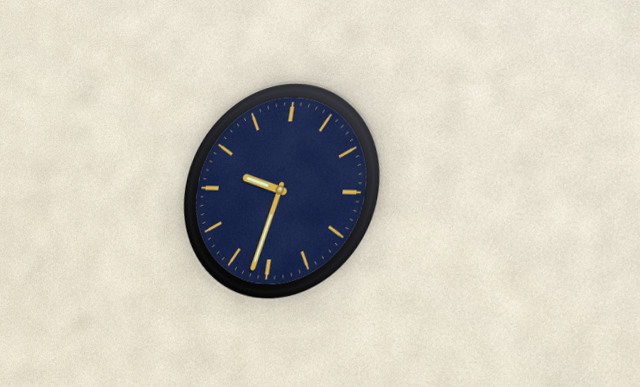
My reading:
9 h 32 min
